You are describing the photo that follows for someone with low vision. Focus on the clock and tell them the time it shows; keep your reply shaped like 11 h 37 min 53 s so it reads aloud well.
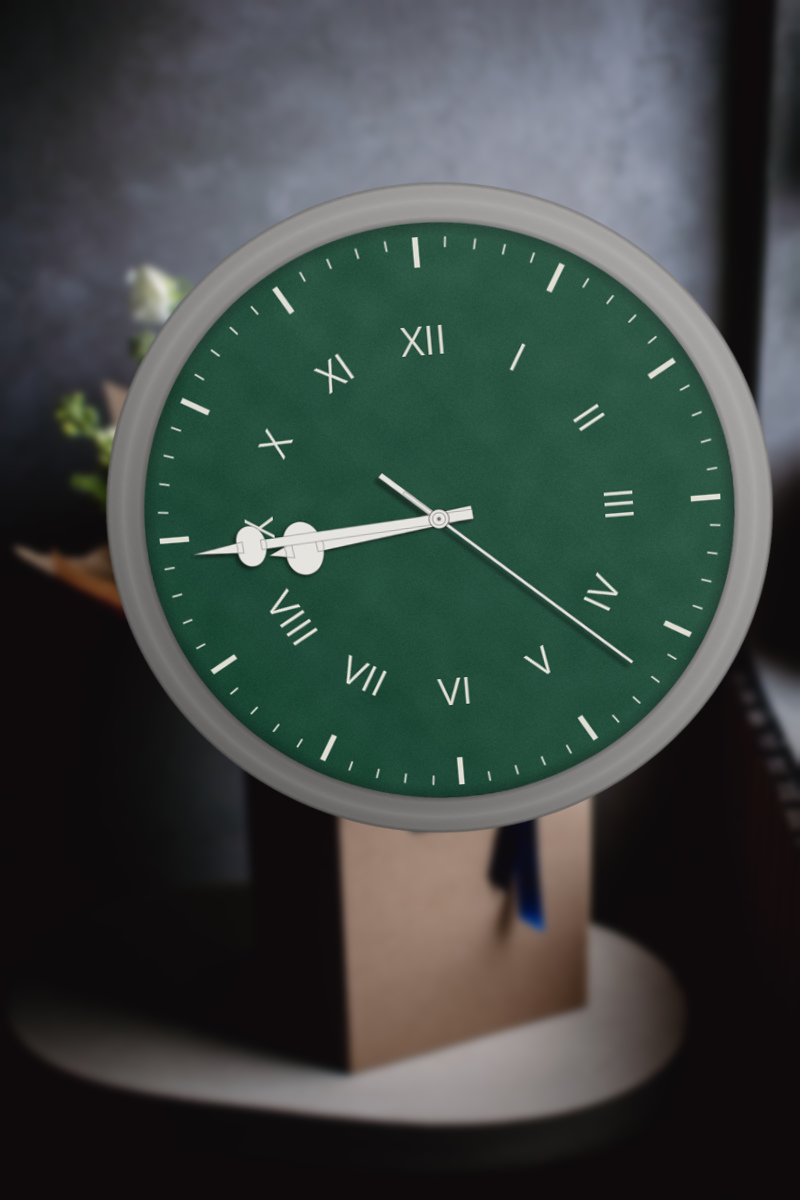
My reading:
8 h 44 min 22 s
